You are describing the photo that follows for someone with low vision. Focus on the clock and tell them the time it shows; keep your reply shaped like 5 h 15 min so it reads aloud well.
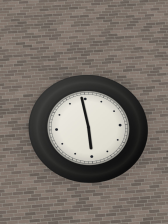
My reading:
5 h 59 min
